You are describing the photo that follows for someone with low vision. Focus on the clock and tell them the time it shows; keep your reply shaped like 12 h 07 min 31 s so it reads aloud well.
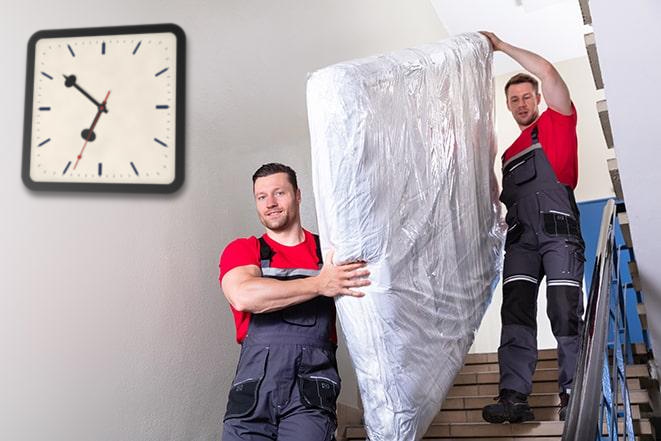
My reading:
6 h 51 min 34 s
